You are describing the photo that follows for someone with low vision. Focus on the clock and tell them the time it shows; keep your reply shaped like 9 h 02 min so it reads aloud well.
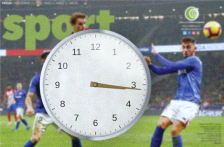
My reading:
3 h 16 min
